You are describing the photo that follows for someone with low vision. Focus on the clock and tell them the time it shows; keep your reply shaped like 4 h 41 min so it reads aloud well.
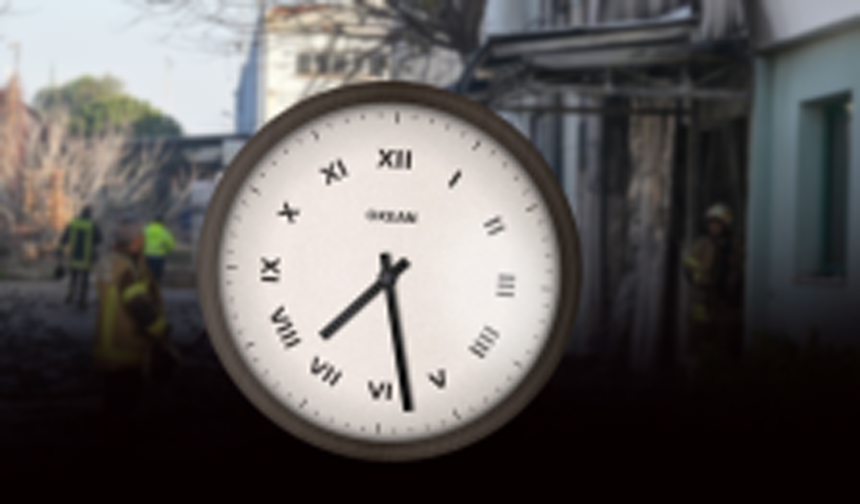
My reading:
7 h 28 min
